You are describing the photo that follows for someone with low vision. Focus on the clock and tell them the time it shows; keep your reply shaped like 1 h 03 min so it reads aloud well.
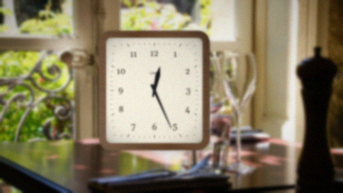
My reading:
12 h 26 min
